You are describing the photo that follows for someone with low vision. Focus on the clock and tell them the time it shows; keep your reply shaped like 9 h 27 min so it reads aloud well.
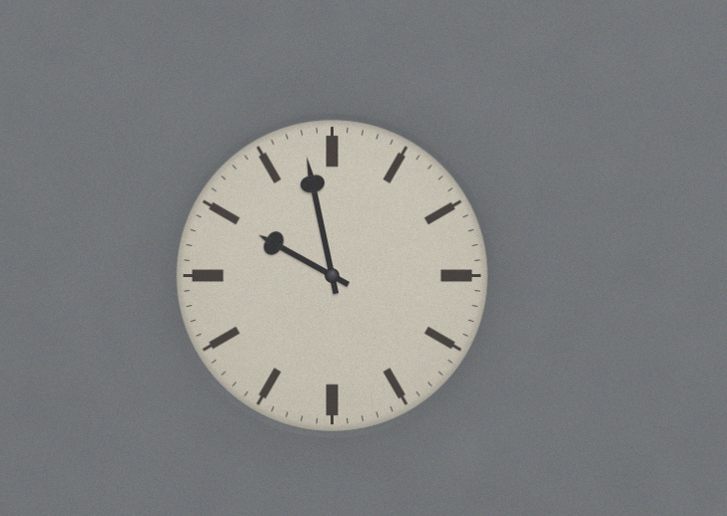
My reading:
9 h 58 min
